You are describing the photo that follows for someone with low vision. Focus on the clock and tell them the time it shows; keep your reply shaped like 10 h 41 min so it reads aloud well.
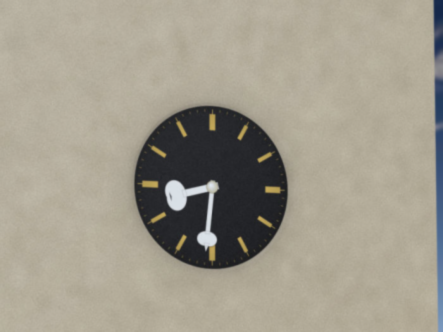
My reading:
8 h 31 min
